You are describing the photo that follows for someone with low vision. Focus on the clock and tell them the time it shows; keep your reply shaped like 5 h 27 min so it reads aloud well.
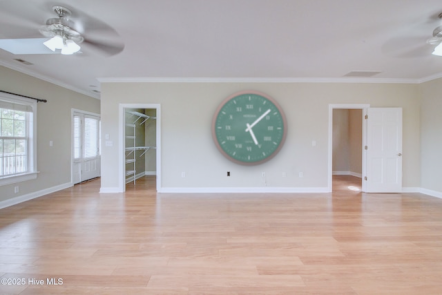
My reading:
5 h 08 min
